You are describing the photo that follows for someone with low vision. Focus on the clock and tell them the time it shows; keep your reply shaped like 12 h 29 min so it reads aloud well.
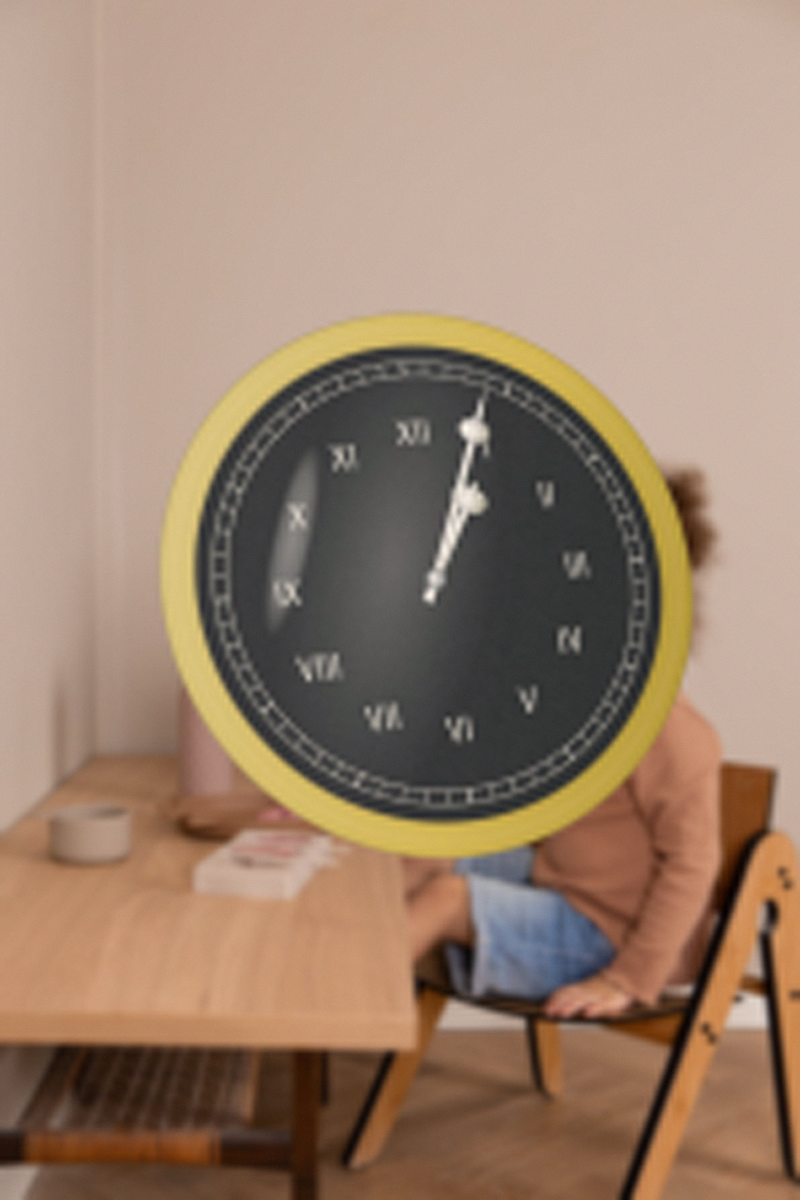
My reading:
1 h 04 min
